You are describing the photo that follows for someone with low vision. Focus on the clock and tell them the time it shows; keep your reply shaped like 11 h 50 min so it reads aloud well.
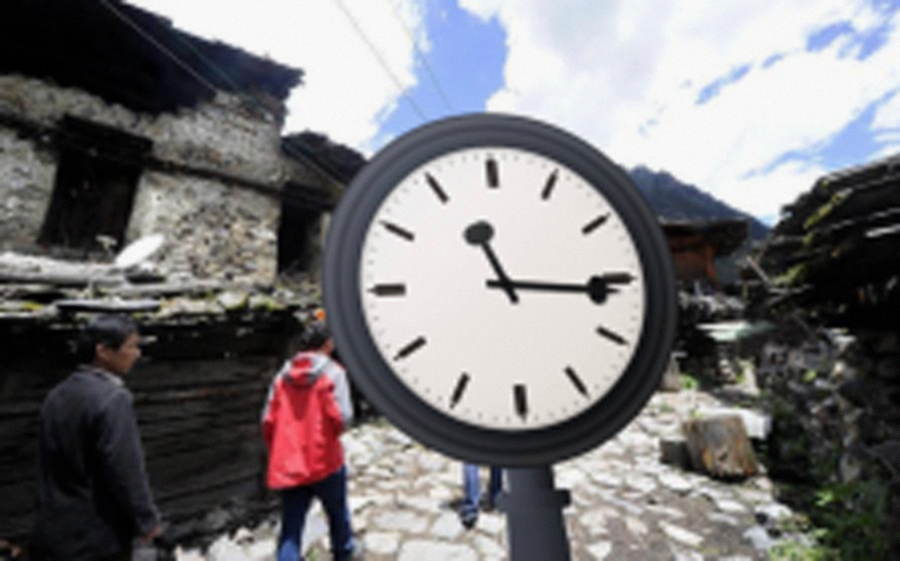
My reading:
11 h 16 min
